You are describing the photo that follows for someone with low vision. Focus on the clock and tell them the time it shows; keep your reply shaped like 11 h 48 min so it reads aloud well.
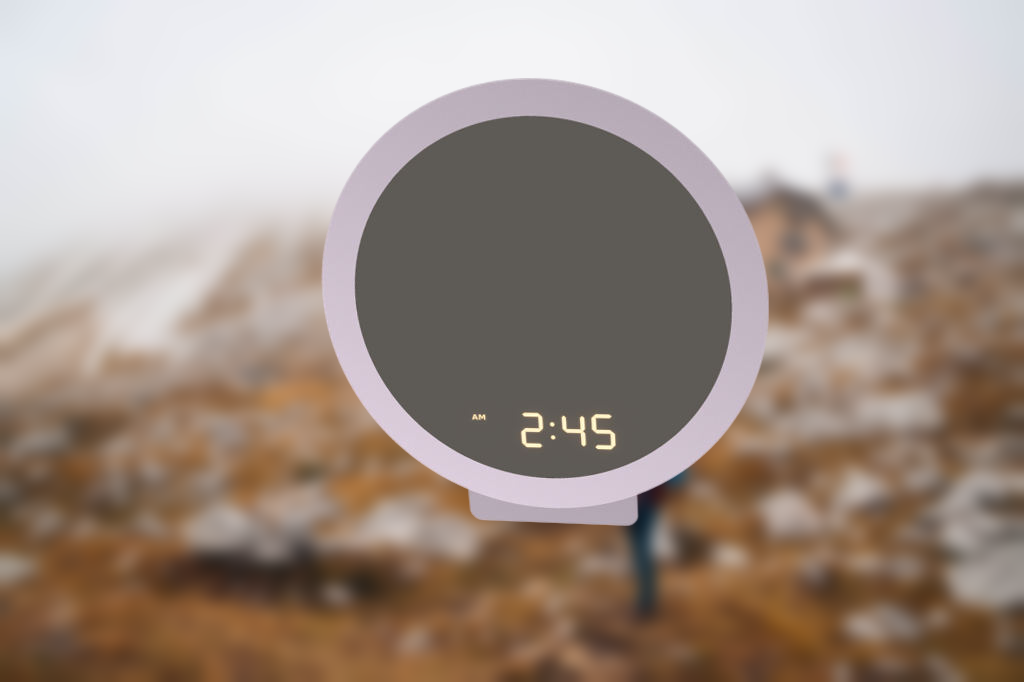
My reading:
2 h 45 min
